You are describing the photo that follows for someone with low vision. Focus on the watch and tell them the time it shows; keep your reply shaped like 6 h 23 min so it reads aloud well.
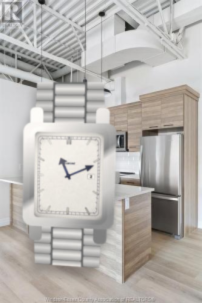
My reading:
11 h 11 min
